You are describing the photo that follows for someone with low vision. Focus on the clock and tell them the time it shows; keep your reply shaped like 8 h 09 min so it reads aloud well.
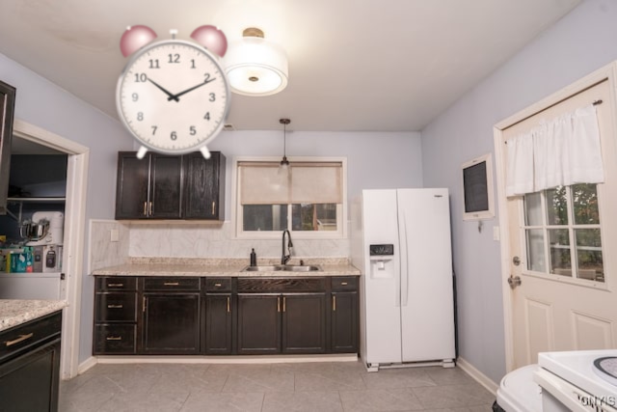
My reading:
10 h 11 min
